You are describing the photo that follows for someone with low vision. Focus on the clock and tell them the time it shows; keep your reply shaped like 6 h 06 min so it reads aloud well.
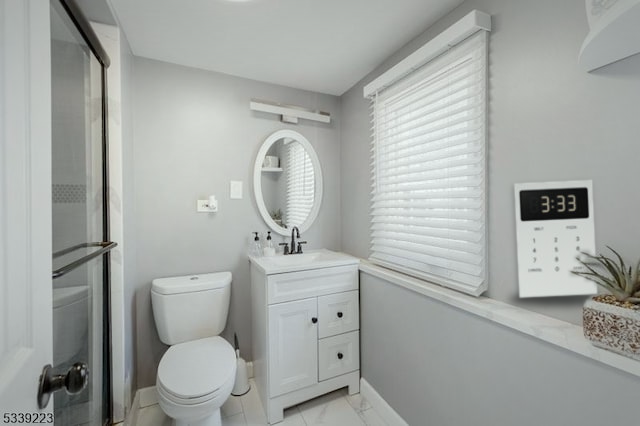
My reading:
3 h 33 min
